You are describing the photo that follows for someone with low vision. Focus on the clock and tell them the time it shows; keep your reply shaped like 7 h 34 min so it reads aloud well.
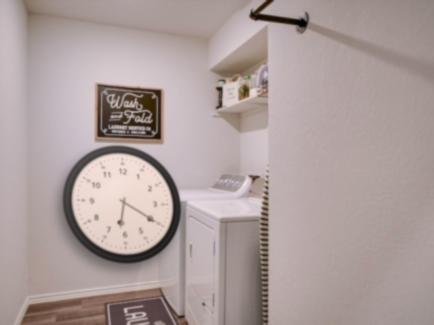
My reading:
6 h 20 min
